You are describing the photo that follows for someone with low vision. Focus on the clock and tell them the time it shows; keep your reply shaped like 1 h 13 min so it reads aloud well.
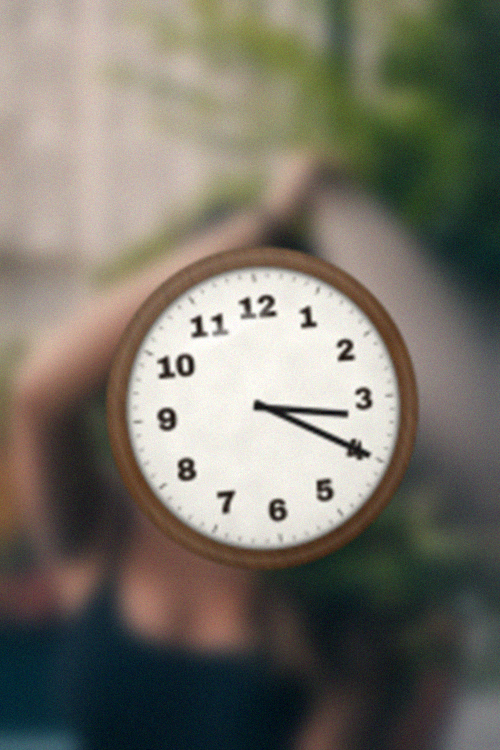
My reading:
3 h 20 min
